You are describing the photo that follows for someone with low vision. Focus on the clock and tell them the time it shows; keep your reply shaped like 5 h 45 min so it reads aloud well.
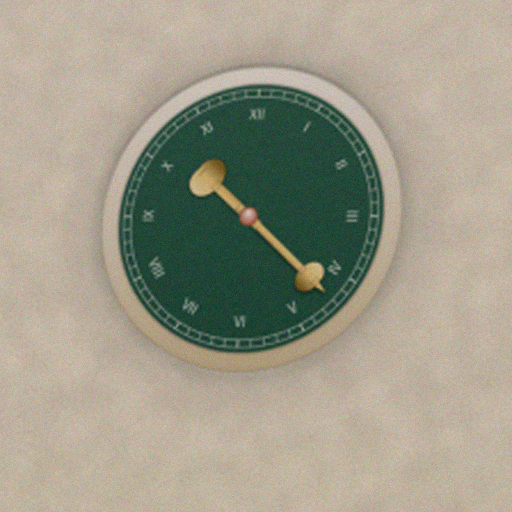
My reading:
10 h 22 min
